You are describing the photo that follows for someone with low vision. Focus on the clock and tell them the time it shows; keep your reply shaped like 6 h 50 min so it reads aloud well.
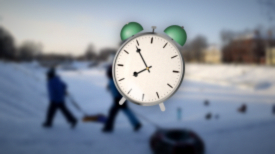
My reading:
7 h 54 min
